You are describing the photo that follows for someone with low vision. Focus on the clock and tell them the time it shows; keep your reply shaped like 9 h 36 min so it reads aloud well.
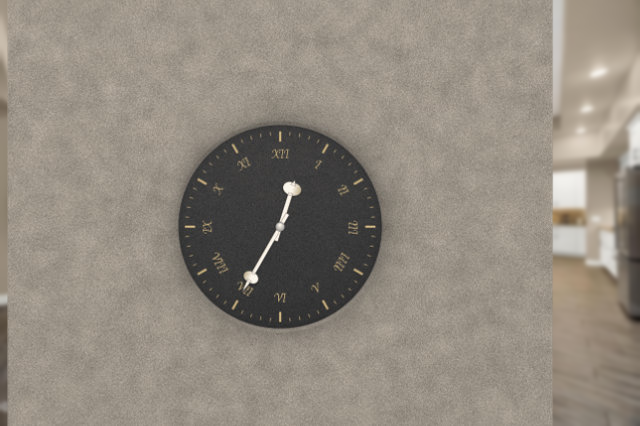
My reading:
12 h 35 min
